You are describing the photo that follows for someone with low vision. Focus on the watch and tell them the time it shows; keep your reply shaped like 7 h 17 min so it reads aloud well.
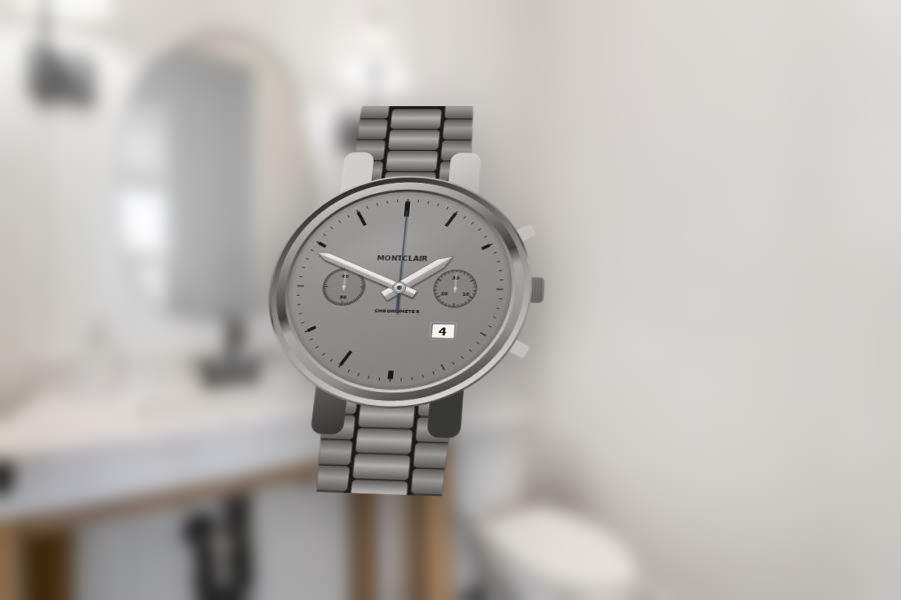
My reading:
1 h 49 min
